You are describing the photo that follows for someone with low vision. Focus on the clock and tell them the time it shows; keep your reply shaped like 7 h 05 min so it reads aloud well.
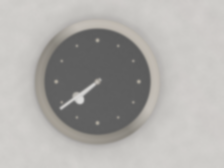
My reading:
7 h 39 min
